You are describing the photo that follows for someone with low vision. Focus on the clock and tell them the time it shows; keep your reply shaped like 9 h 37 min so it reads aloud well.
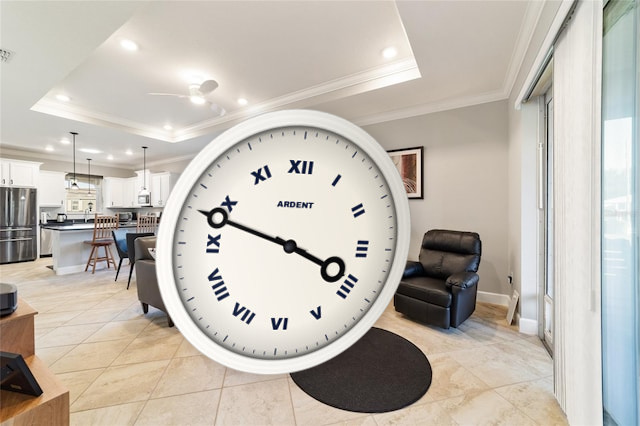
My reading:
3 h 48 min
